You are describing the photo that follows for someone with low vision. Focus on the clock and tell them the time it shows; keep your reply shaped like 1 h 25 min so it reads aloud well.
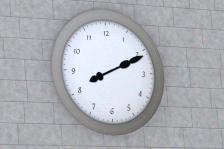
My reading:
8 h 11 min
